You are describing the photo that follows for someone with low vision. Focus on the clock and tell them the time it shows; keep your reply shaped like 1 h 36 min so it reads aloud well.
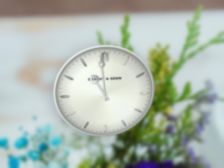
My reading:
10 h 59 min
